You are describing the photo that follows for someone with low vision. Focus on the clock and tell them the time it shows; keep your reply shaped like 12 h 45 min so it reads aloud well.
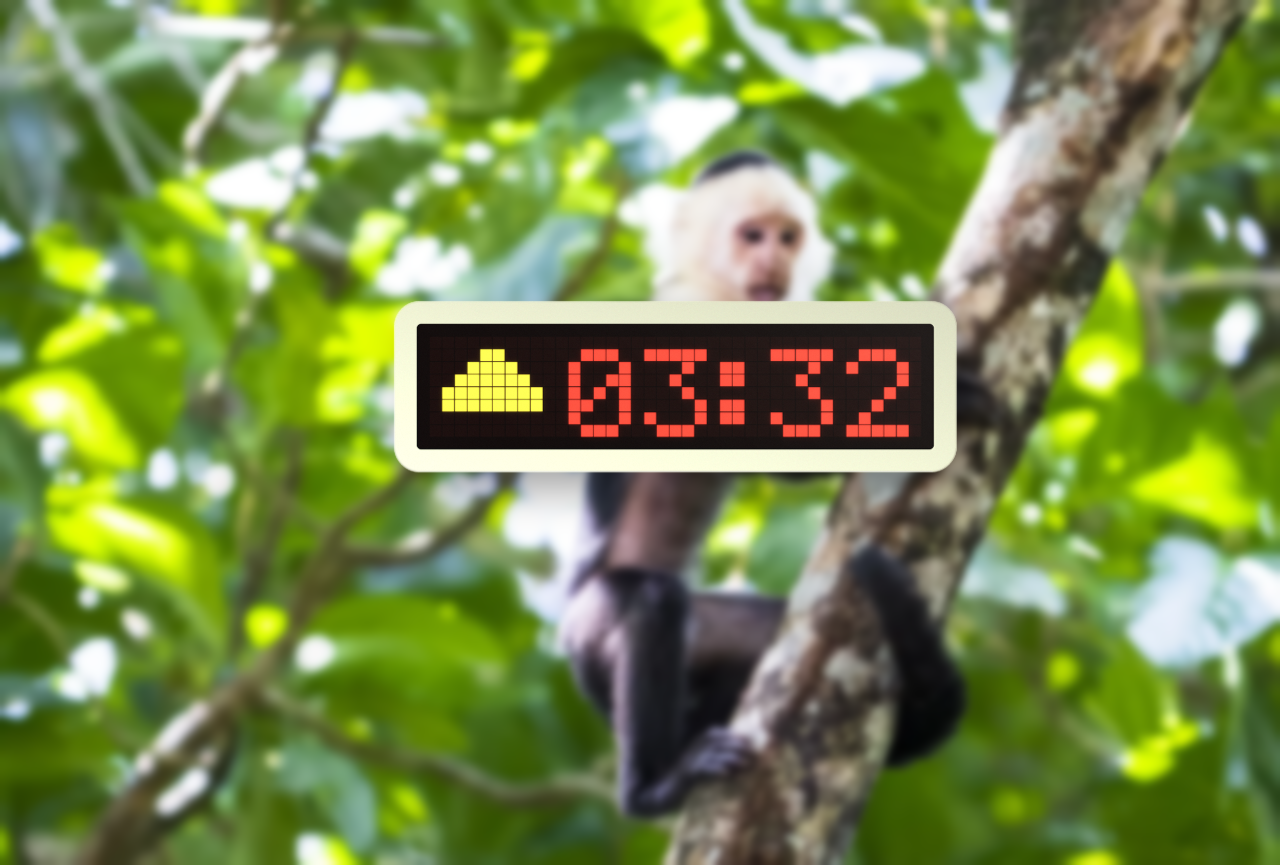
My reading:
3 h 32 min
